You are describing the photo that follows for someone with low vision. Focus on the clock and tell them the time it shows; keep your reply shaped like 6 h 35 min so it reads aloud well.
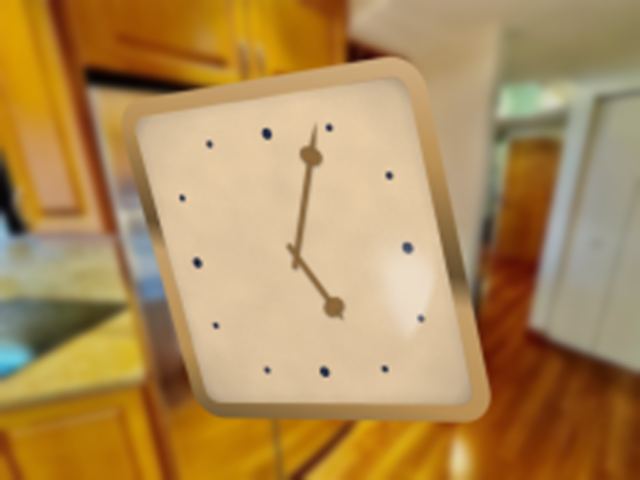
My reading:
5 h 04 min
